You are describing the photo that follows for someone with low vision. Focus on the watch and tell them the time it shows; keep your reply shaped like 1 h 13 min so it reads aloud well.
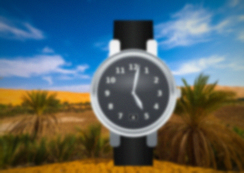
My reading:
5 h 02 min
